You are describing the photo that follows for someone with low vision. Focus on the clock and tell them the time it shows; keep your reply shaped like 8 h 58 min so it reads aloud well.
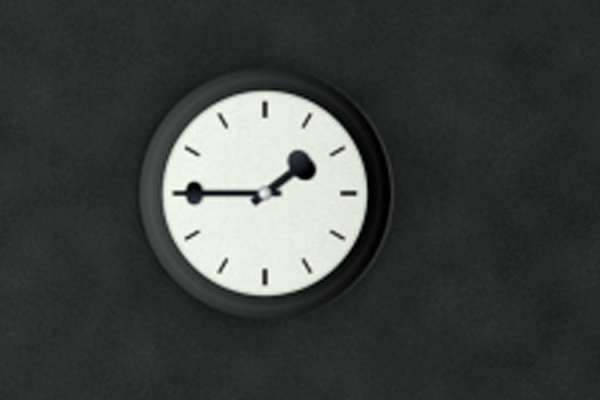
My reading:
1 h 45 min
